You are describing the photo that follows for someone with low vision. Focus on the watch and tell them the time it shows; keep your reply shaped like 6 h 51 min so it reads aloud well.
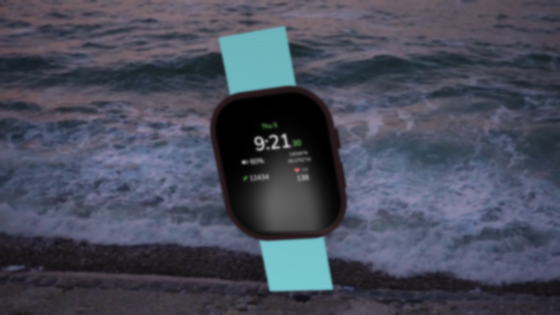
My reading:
9 h 21 min
